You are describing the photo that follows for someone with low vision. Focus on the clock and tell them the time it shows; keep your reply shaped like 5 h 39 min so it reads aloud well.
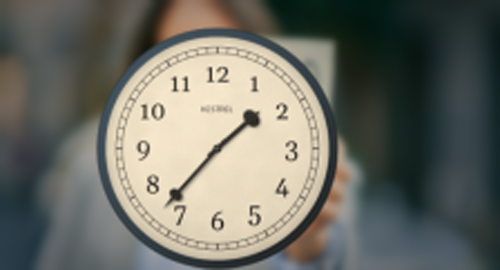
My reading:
1 h 37 min
